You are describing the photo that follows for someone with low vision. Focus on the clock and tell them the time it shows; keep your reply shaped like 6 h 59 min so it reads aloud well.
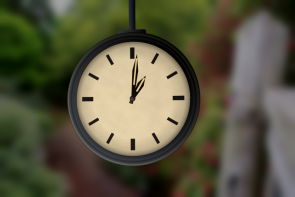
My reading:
1 h 01 min
